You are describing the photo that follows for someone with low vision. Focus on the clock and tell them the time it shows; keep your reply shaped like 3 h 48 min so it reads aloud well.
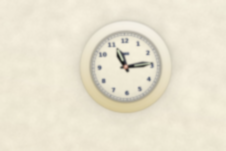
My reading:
11 h 14 min
